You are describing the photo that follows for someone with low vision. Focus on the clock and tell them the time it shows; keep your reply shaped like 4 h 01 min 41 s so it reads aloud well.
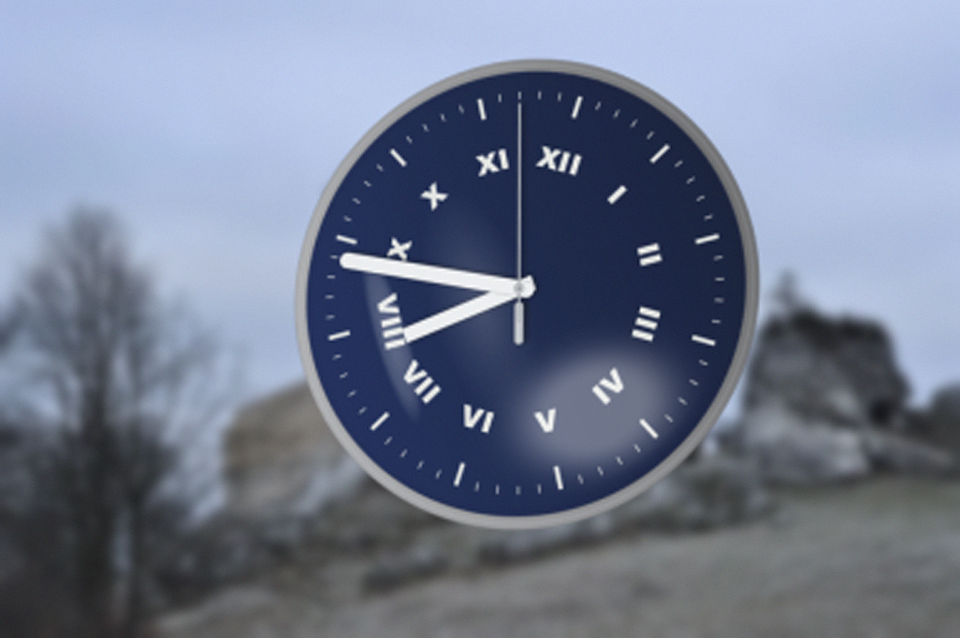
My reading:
7 h 43 min 57 s
